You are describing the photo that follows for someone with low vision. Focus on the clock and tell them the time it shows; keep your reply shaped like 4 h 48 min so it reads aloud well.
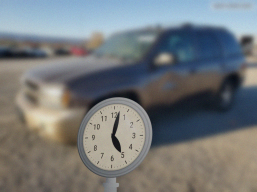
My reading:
5 h 02 min
